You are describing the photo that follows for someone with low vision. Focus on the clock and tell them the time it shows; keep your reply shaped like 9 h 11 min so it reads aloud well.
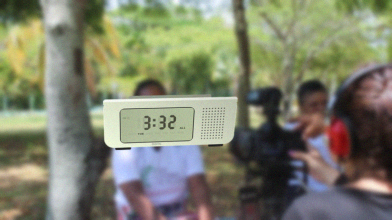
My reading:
3 h 32 min
